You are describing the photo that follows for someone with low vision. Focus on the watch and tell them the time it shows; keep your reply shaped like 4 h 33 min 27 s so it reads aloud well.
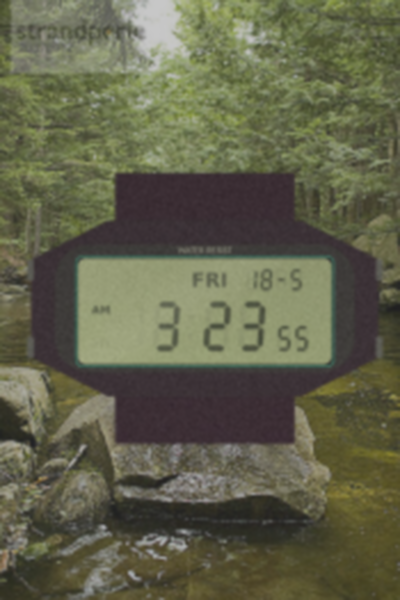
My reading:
3 h 23 min 55 s
